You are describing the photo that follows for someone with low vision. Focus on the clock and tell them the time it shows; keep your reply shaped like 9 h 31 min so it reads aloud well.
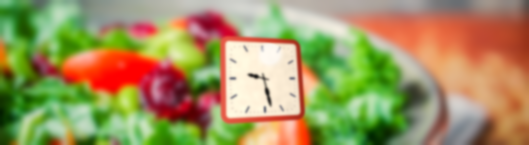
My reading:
9 h 28 min
